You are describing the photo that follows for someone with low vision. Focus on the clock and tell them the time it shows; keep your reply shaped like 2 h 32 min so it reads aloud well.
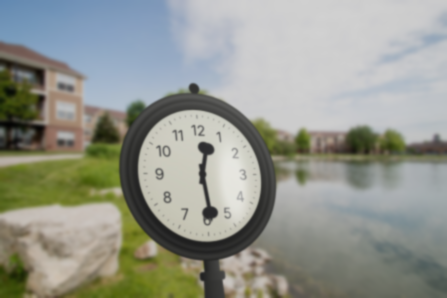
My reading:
12 h 29 min
